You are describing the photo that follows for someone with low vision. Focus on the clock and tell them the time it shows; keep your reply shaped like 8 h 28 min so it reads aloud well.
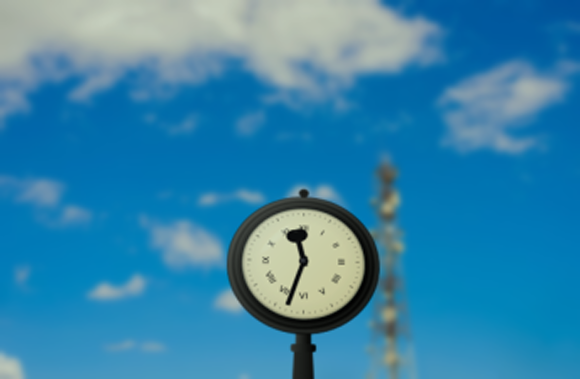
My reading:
11 h 33 min
